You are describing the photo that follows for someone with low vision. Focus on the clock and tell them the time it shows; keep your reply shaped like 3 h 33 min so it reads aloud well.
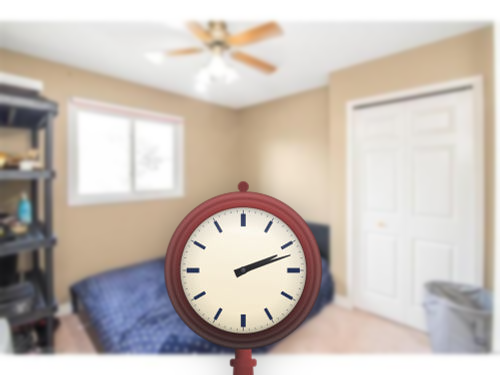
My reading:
2 h 12 min
